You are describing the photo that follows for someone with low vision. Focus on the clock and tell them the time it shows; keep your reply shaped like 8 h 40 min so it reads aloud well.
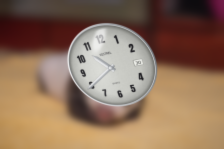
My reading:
10 h 40 min
